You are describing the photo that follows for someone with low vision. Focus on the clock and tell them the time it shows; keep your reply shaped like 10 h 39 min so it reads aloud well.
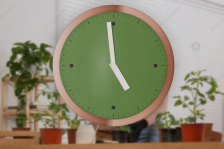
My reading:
4 h 59 min
